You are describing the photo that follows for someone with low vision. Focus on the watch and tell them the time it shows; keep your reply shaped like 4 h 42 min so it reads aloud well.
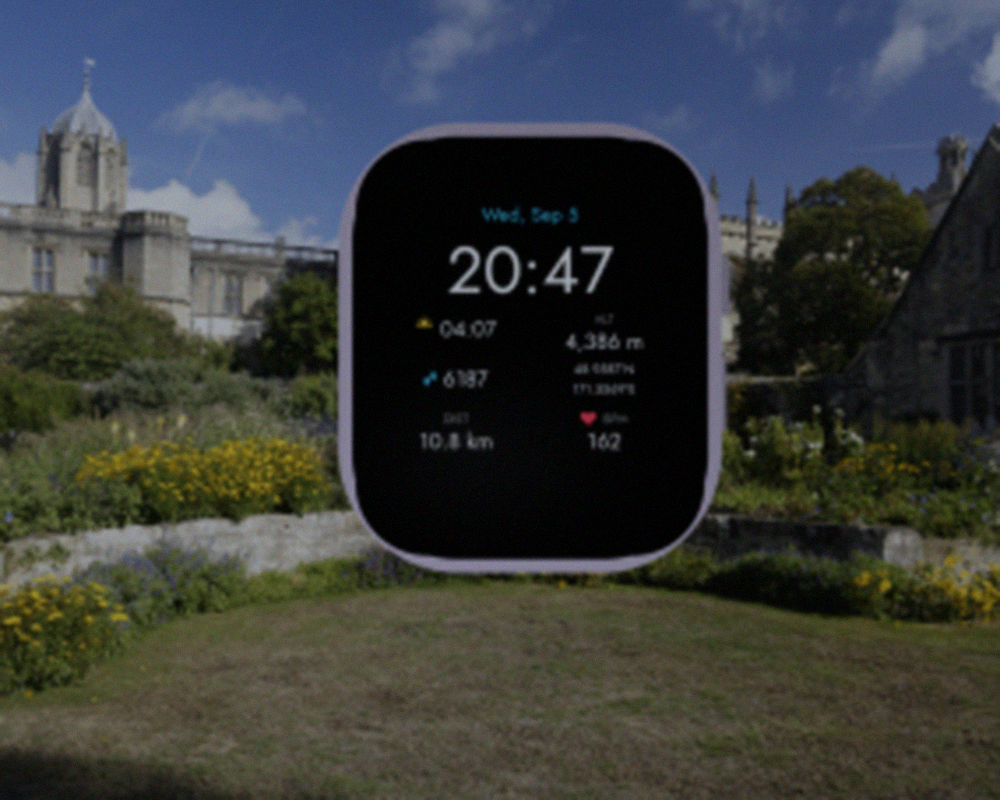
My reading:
20 h 47 min
